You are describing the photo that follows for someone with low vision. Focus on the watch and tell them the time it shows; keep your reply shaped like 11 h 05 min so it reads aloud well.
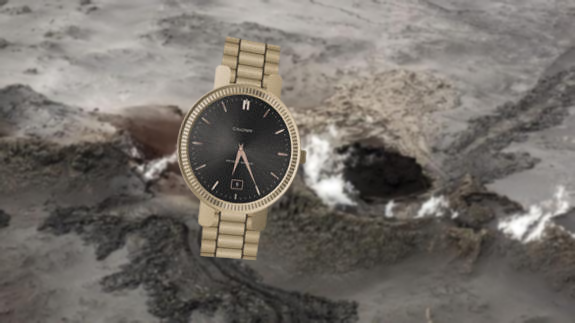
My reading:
6 h 25 min
